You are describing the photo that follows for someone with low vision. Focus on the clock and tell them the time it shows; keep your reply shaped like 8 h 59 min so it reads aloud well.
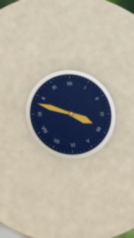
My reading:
3 h 48 min
